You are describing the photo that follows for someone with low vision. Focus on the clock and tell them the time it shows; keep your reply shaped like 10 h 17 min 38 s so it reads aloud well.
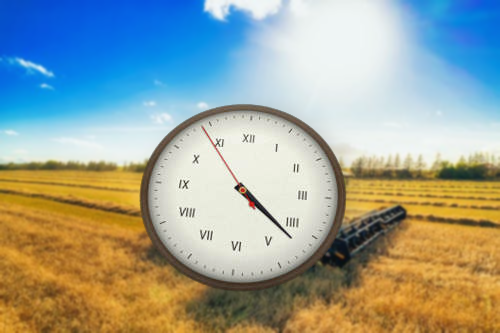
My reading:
4 h 21 min 54 s
